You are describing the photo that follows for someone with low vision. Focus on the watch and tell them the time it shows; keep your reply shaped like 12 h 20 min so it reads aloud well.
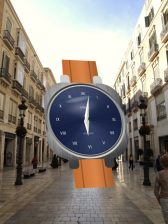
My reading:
6 h 02 min
